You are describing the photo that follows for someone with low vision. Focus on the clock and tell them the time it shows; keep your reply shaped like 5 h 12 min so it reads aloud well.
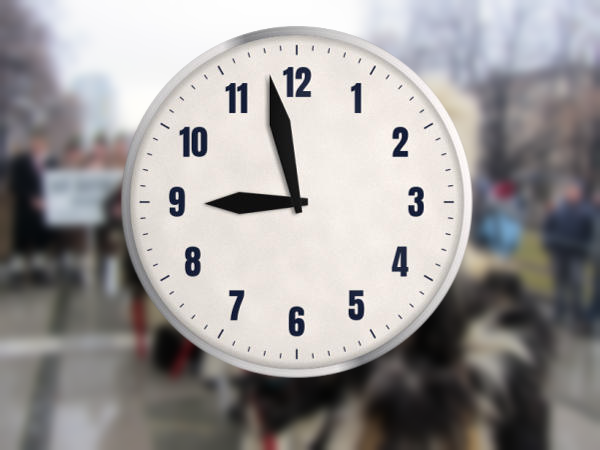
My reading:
8 h 58 min
